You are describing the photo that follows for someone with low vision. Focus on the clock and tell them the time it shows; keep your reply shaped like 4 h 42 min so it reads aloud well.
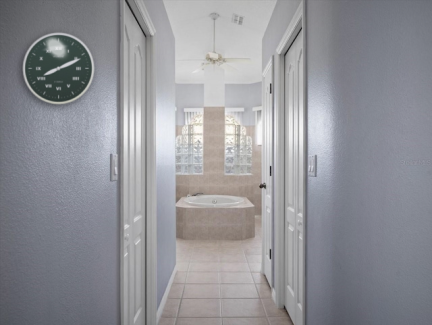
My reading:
8 h 11 min
